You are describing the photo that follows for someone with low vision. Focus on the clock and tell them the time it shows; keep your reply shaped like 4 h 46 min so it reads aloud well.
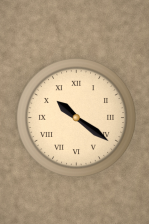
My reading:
10 h 21 min
